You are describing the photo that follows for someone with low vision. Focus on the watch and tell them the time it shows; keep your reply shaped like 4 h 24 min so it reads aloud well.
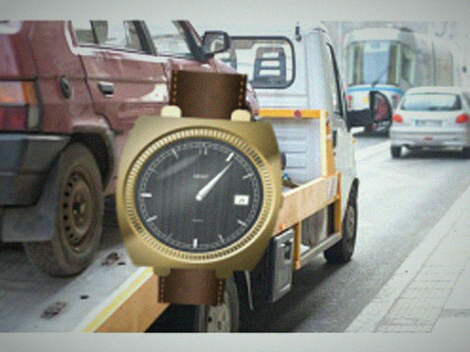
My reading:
1 h 06 min
